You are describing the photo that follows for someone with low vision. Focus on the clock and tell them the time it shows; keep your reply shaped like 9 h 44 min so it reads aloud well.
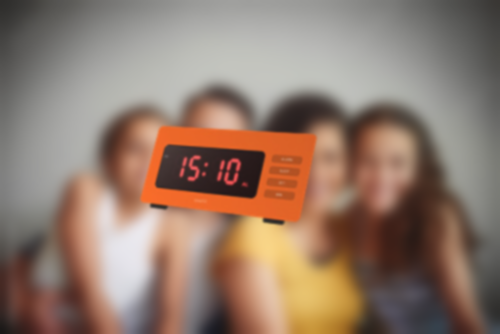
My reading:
15 h 10 min
